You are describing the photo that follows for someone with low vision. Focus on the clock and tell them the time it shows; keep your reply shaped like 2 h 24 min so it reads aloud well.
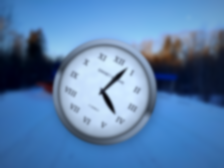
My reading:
4 h 03 min
